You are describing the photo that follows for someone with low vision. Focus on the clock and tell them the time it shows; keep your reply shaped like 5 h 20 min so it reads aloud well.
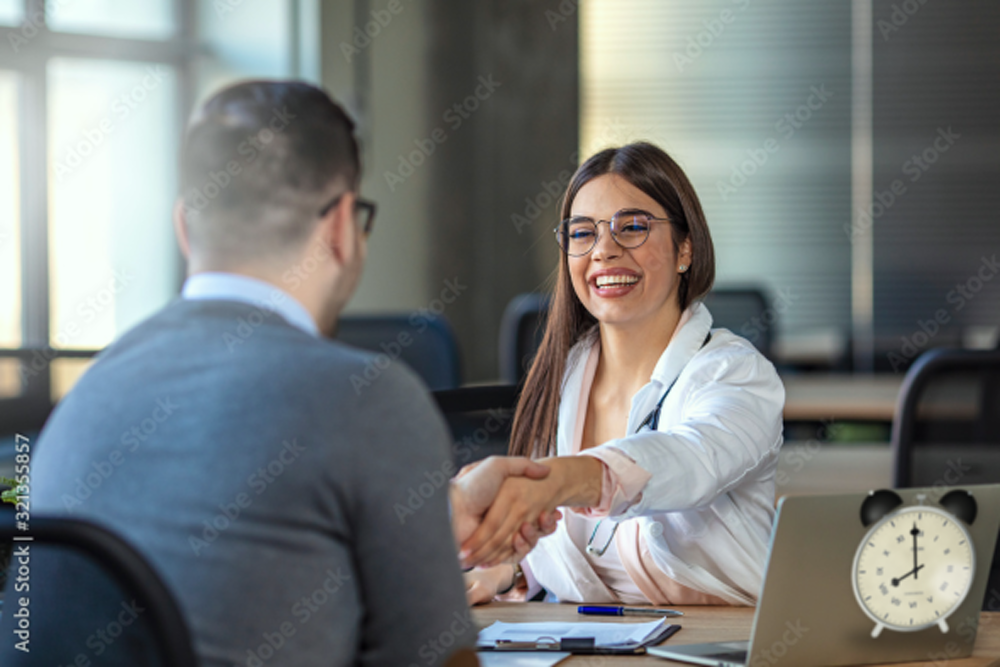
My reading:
7 h 59 min
